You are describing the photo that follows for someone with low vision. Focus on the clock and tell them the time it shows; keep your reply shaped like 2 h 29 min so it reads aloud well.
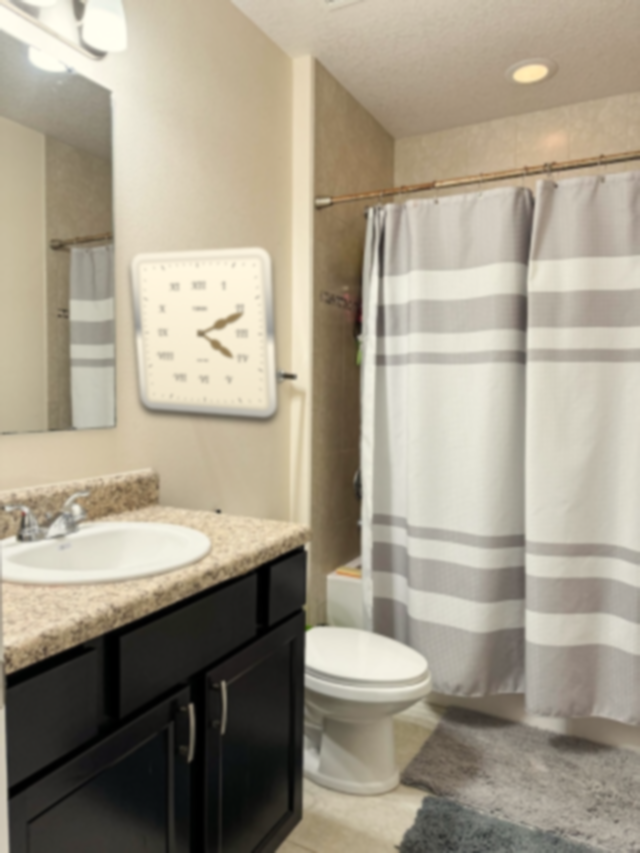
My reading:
4 h 11 min
